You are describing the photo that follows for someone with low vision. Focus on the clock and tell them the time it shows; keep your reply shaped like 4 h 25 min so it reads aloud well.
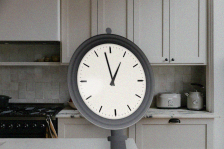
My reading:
12 h 58 min
